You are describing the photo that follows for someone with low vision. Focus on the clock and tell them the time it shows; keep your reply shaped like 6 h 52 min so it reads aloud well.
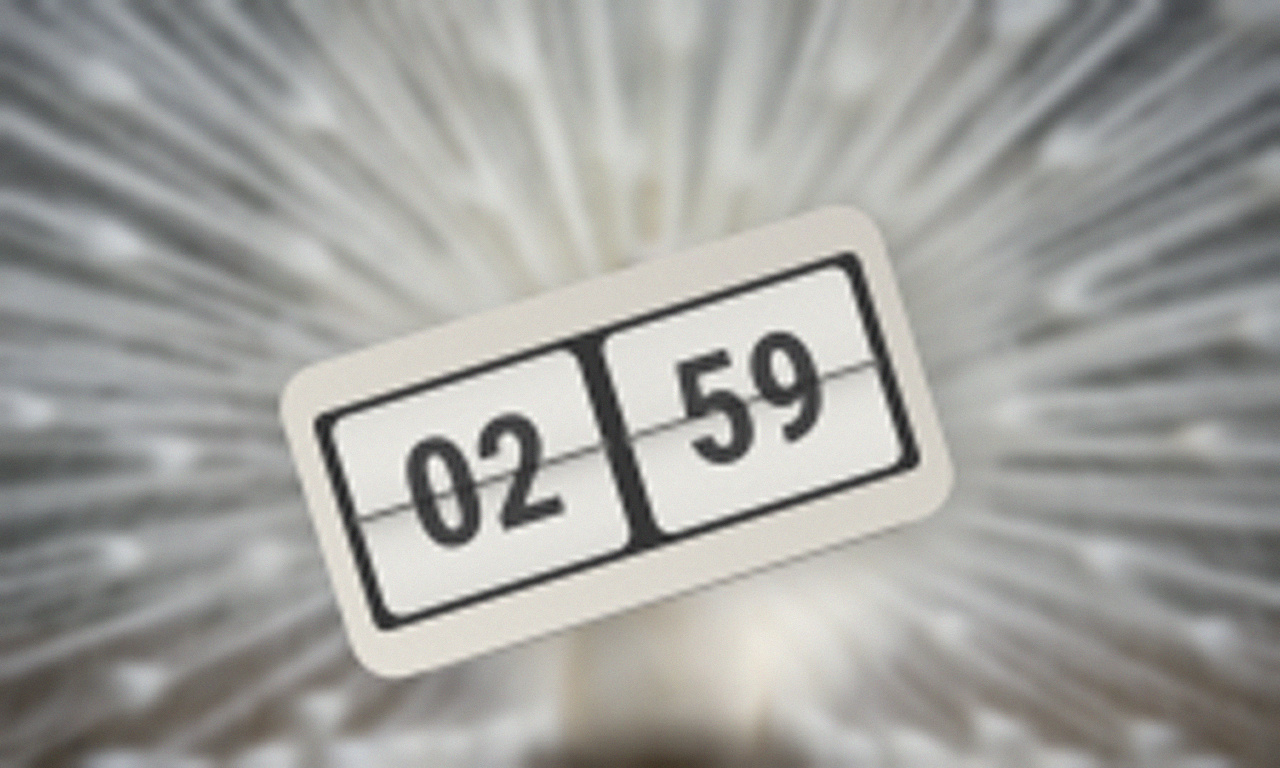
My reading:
2 h 59 min
